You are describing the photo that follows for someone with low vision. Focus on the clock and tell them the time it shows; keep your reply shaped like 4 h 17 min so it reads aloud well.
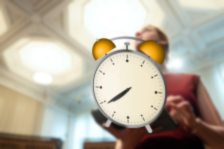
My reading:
7 h 39 min
